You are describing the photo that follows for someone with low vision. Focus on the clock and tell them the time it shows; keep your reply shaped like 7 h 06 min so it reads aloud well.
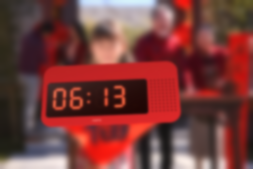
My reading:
6 h 13 min
